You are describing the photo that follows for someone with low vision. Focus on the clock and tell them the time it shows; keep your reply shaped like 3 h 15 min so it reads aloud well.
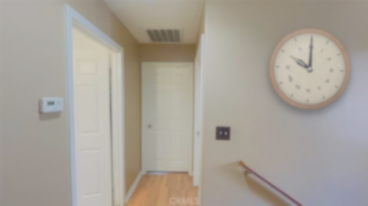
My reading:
10 h 00 min
